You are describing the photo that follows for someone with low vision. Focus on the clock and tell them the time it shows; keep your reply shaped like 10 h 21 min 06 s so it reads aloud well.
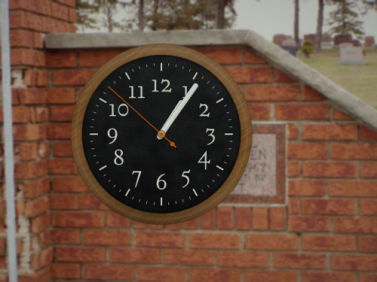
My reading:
1 h 05 min 52 s
